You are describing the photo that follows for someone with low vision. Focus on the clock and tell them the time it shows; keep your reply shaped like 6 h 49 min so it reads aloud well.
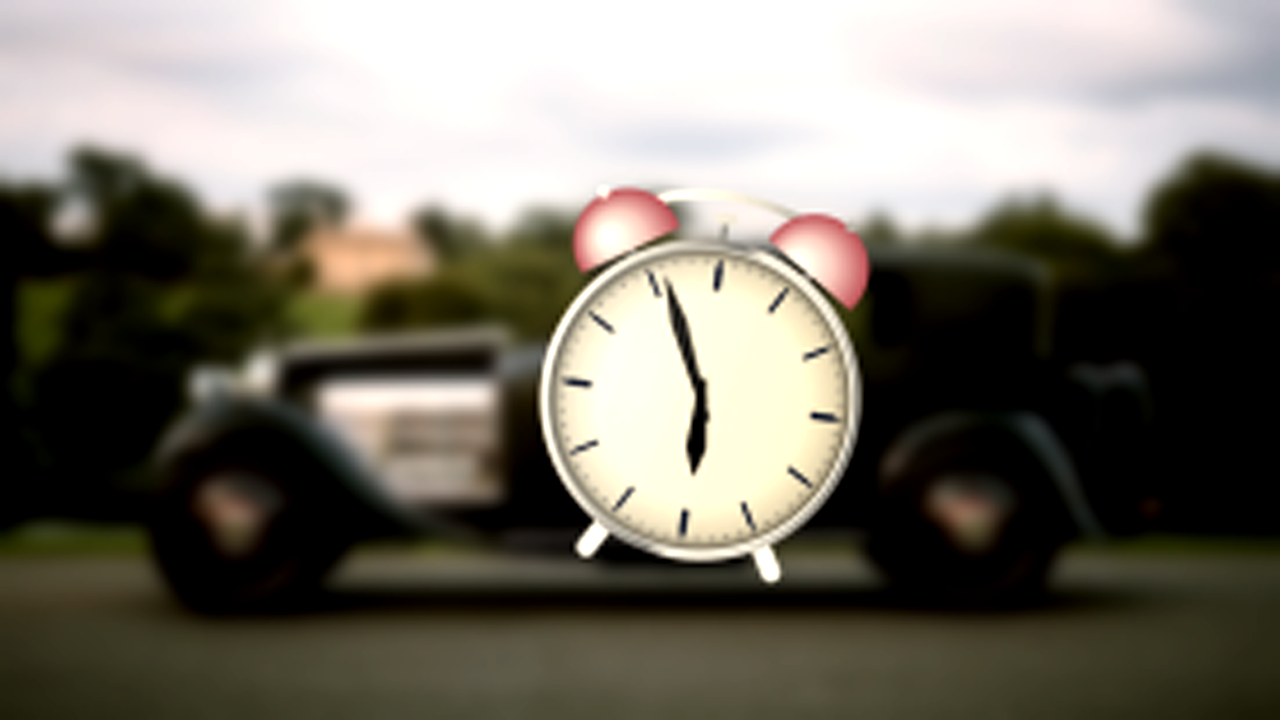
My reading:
5 h 56 min
